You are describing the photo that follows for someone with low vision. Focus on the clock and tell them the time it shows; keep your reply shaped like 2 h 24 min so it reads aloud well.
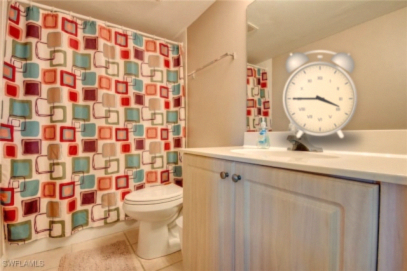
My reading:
3 h 45 min
